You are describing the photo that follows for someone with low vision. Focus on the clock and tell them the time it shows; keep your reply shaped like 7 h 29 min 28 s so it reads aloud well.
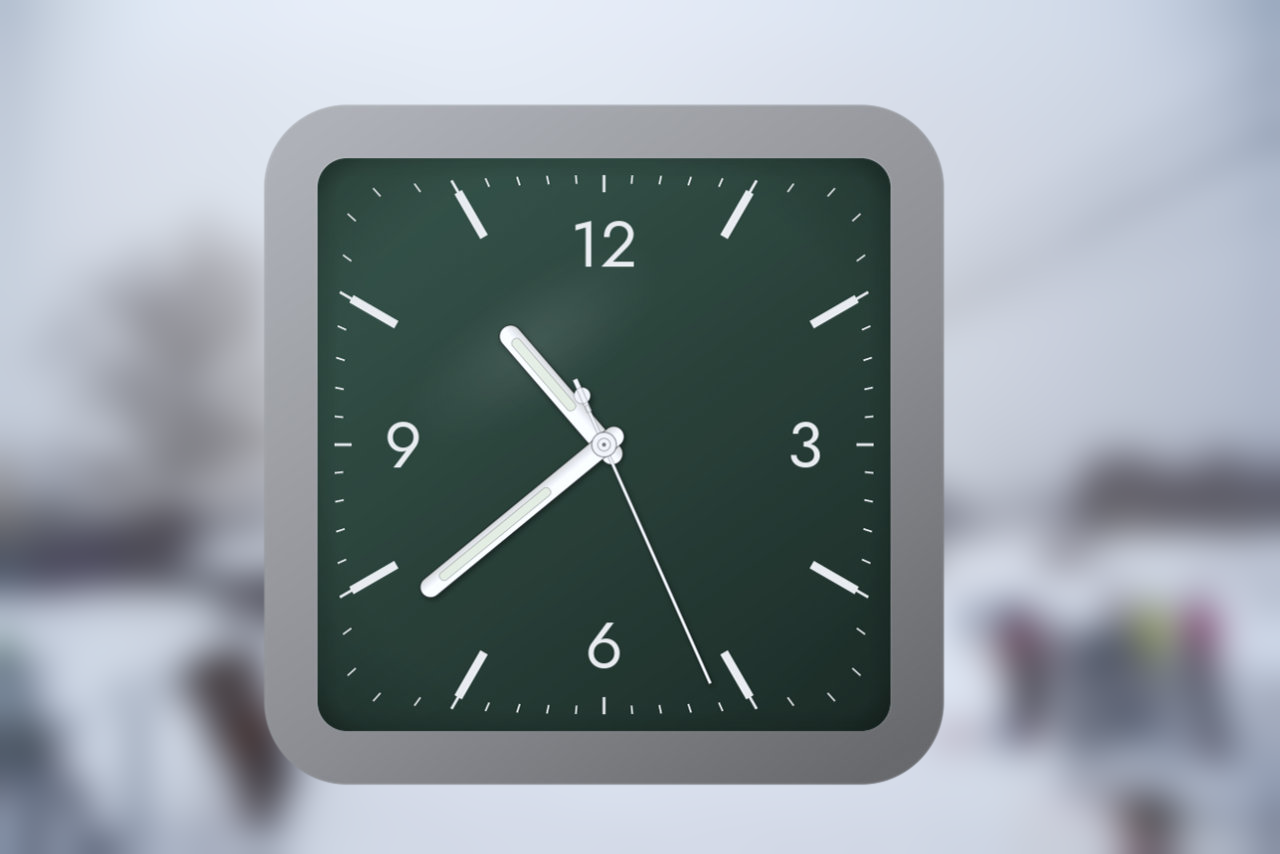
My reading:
10 h 38 min 26 s
